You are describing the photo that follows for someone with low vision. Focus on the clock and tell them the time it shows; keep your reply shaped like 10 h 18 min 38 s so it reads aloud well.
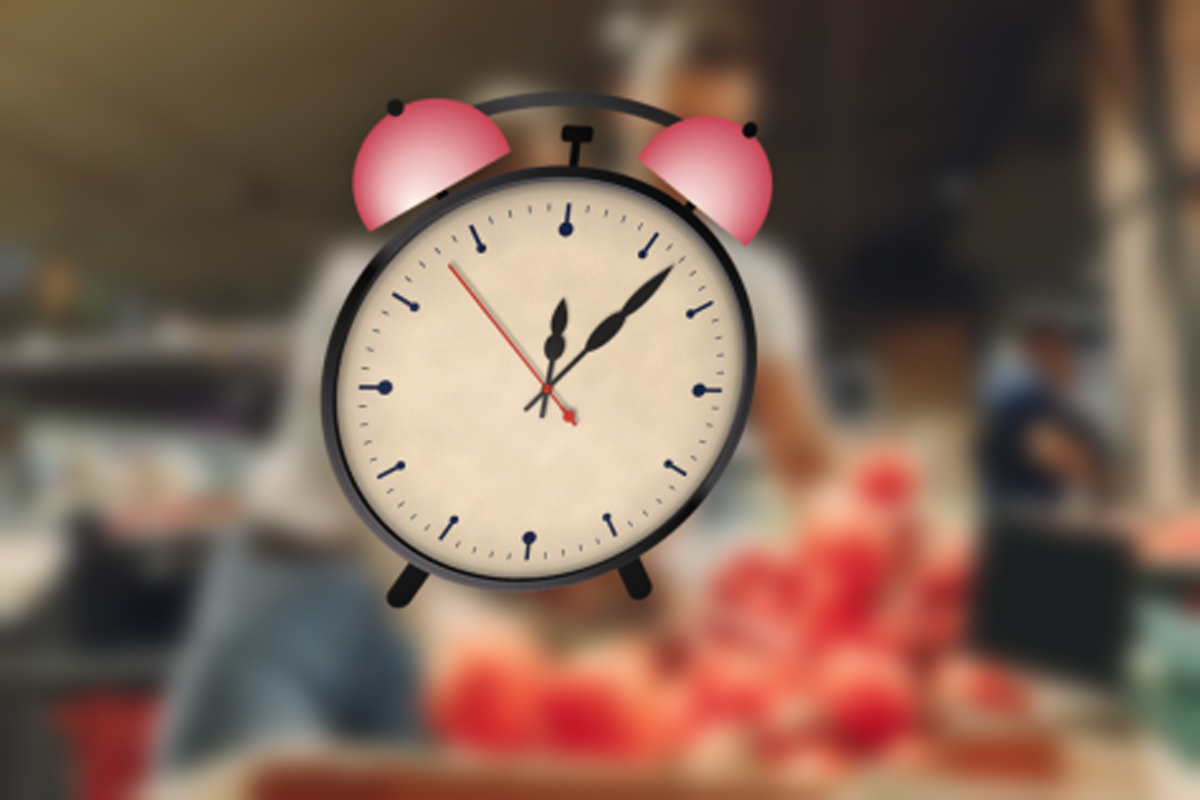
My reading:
12 h 06 min 53 s
